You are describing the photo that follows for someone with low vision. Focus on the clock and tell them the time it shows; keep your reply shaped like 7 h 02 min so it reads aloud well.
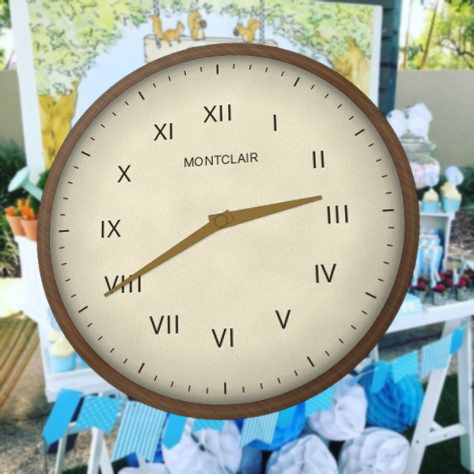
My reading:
2 h 40 min
